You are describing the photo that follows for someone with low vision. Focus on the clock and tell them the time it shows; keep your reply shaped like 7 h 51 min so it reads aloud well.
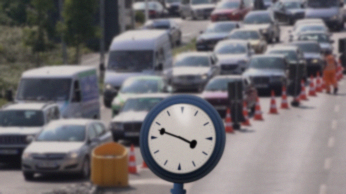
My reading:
3 h 48 min
